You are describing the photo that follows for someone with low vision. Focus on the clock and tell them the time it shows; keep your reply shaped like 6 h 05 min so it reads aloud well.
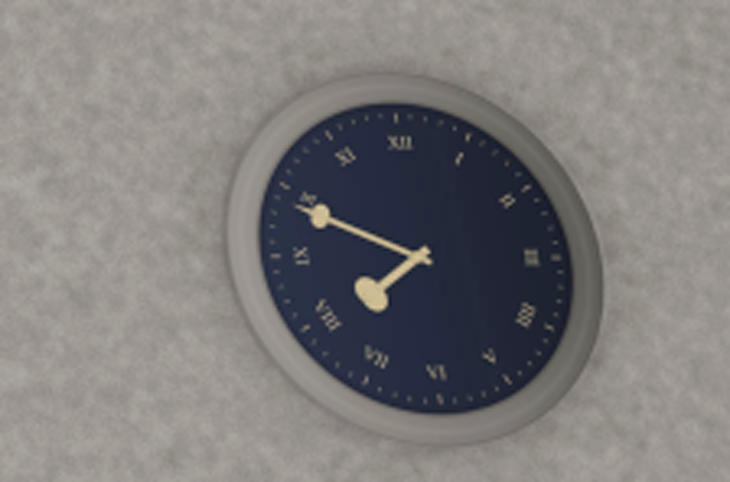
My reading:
7 h 49 min
